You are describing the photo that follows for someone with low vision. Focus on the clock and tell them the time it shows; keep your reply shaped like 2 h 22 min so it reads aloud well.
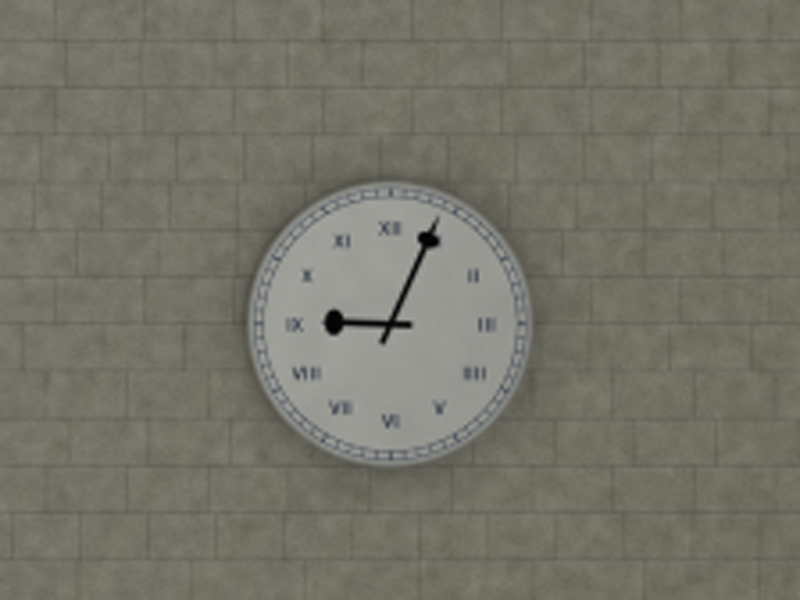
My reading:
9 h 04 min
